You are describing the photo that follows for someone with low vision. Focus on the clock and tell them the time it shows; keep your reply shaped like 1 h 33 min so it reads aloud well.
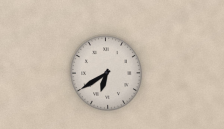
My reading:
6 h 40 min
